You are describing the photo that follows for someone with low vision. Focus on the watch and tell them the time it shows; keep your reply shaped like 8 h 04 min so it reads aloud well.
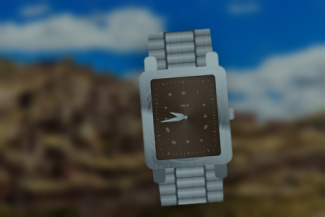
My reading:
9 h 44 min
